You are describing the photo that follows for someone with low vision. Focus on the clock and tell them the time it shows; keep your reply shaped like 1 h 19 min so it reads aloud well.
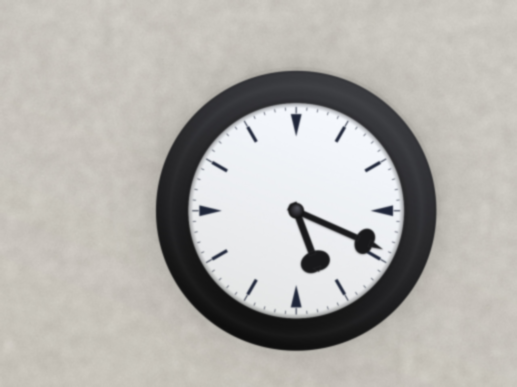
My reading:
5 h 19 min
